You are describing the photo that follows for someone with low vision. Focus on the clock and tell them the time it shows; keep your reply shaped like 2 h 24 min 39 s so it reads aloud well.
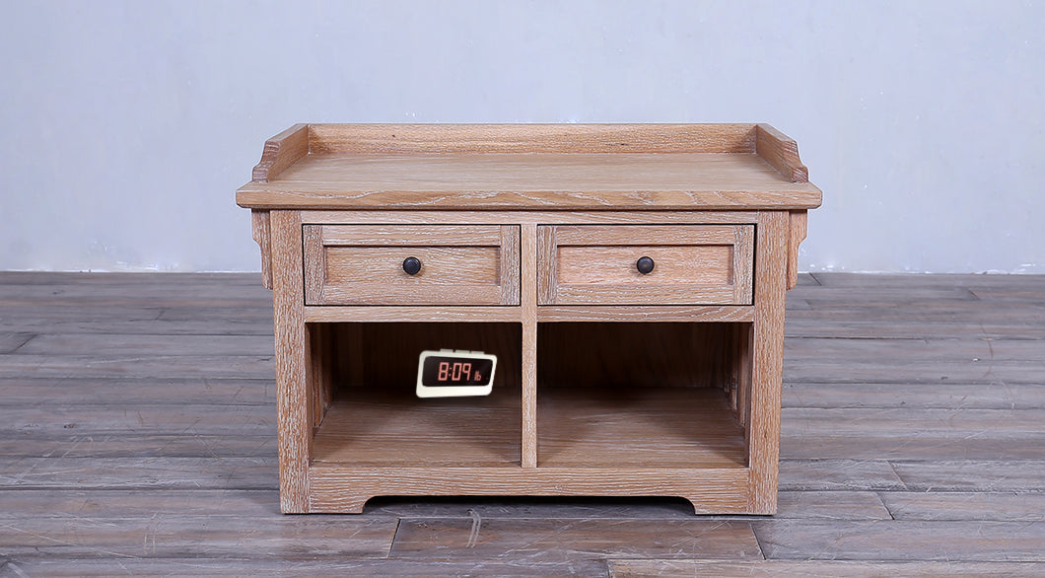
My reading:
8 h 09 min 16 s
